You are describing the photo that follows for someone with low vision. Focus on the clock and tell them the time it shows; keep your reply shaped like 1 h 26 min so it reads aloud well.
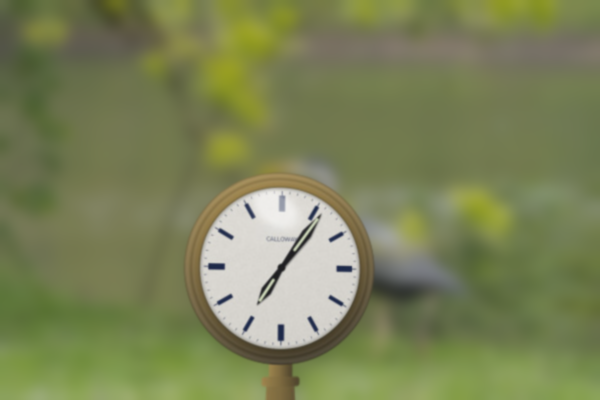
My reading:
7 h 06 min
